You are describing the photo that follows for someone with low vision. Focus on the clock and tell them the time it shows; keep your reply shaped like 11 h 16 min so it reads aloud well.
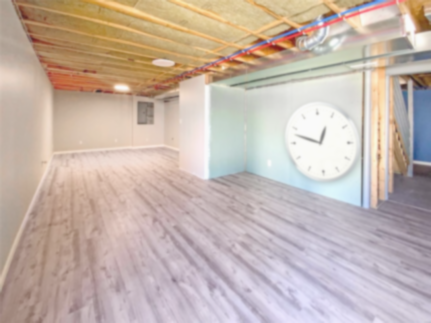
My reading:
12 h 48 min
